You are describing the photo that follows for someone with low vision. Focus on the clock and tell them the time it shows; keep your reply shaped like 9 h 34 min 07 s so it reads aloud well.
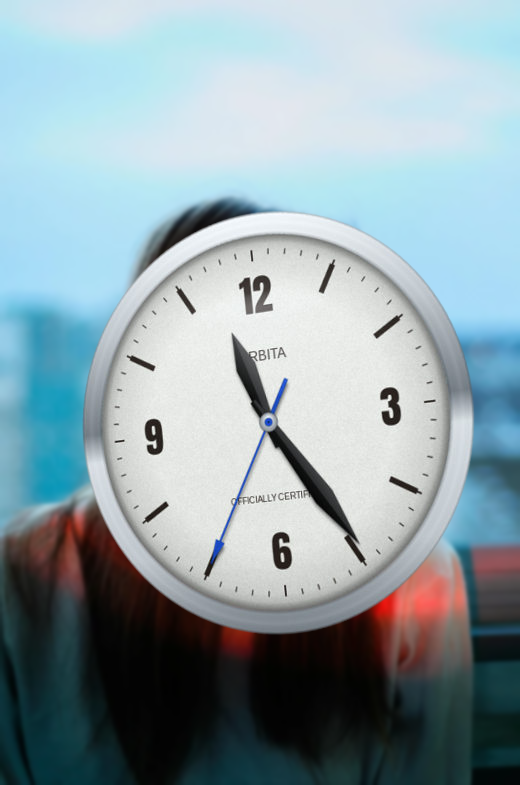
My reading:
11 h 24 min 35 s
